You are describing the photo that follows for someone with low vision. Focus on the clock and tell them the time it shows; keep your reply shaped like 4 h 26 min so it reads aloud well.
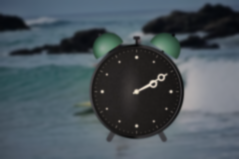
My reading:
2 h 10 min
